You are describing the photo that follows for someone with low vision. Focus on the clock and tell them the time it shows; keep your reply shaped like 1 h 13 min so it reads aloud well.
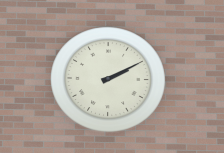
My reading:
2 h 10 min
